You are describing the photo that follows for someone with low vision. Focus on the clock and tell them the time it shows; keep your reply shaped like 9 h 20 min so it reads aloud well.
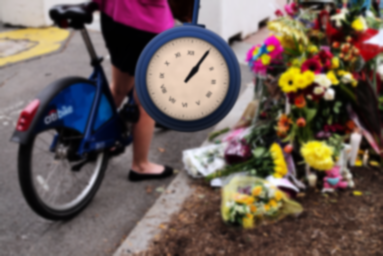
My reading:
1 h 05 min
